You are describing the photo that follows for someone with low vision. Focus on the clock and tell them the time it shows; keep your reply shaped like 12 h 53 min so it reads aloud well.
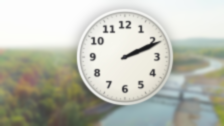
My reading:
2 h 11 min
